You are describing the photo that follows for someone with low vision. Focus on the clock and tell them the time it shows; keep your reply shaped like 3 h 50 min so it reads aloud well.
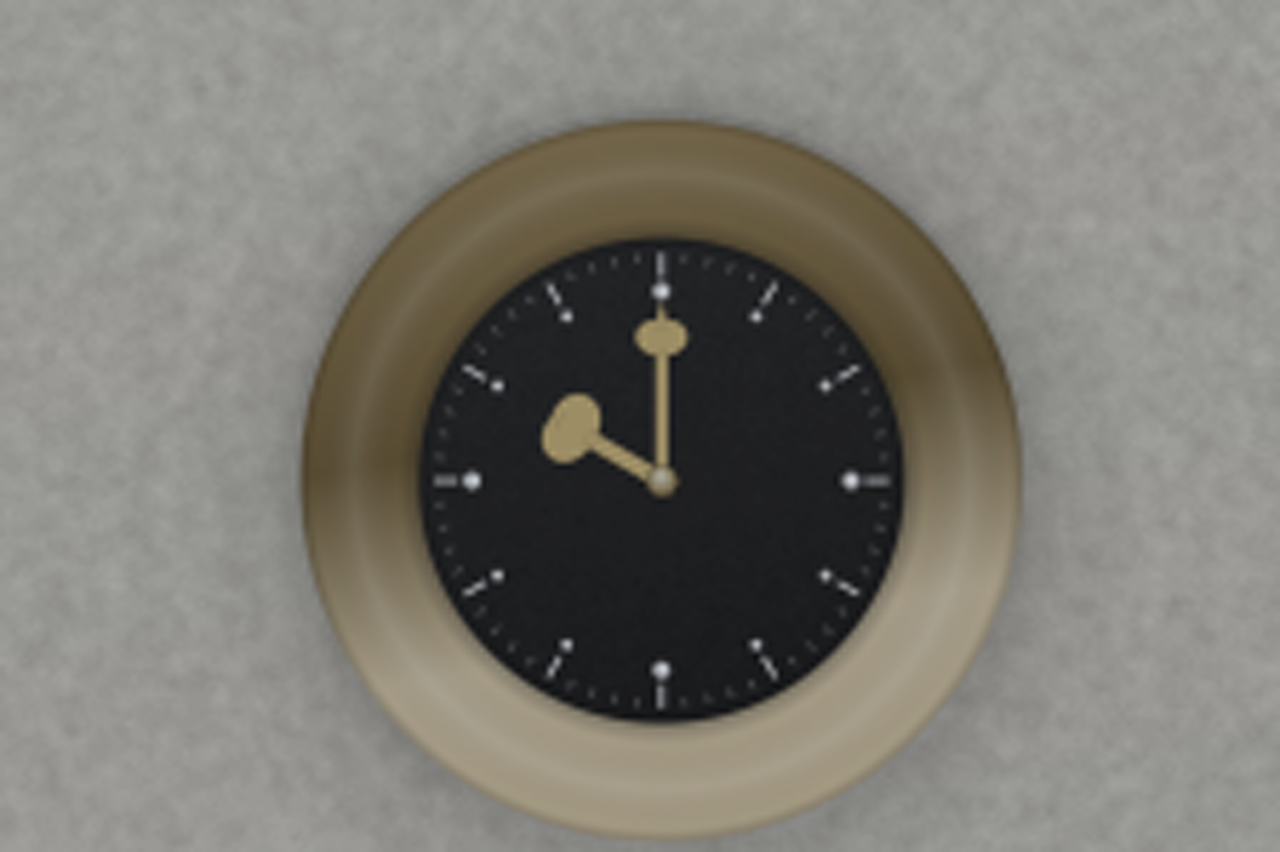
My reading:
10 h 00 min
